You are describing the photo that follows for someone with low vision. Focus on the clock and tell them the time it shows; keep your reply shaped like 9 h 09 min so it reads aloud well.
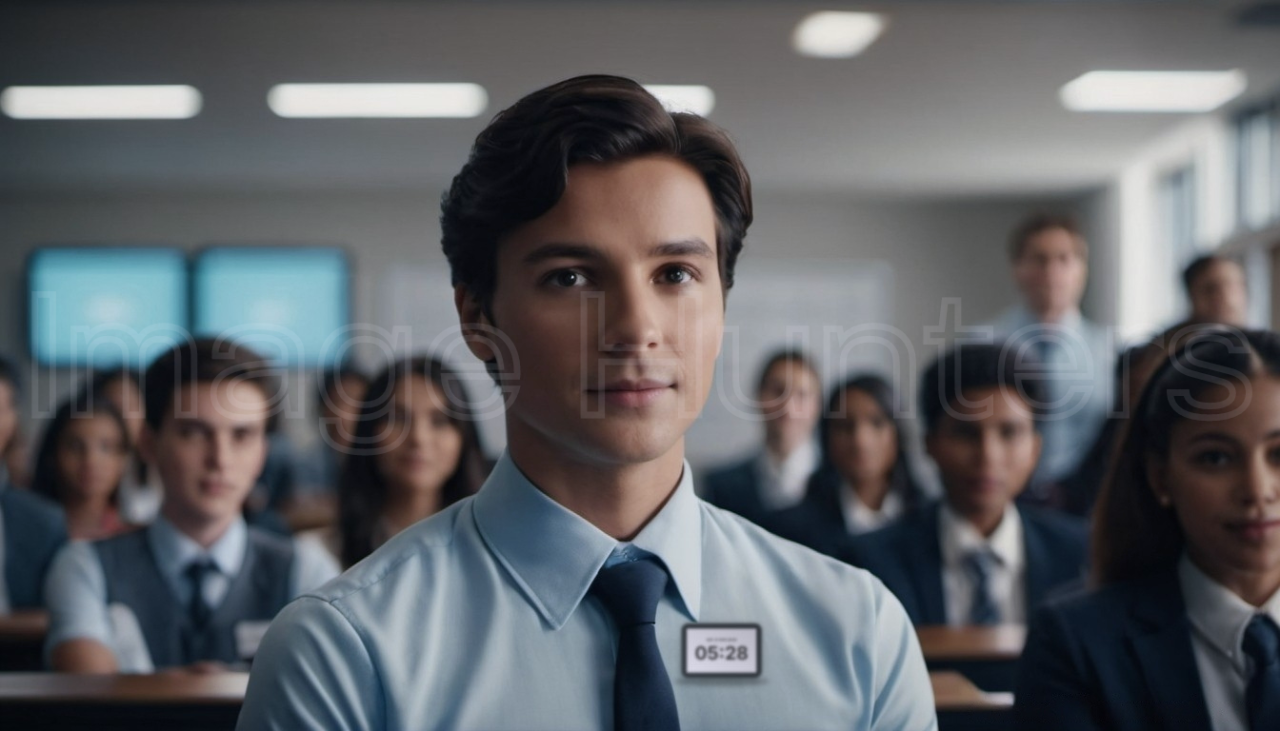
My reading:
5 h 28 min
